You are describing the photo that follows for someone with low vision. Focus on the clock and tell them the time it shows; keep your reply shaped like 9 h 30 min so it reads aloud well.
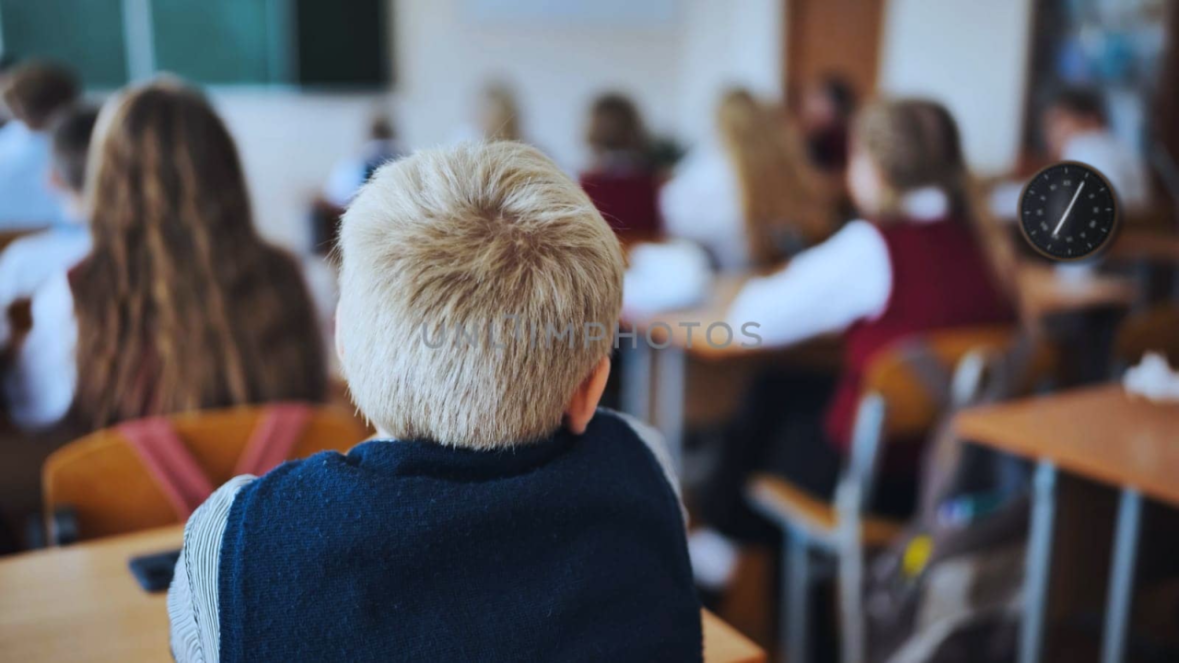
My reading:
7 h 05 min
